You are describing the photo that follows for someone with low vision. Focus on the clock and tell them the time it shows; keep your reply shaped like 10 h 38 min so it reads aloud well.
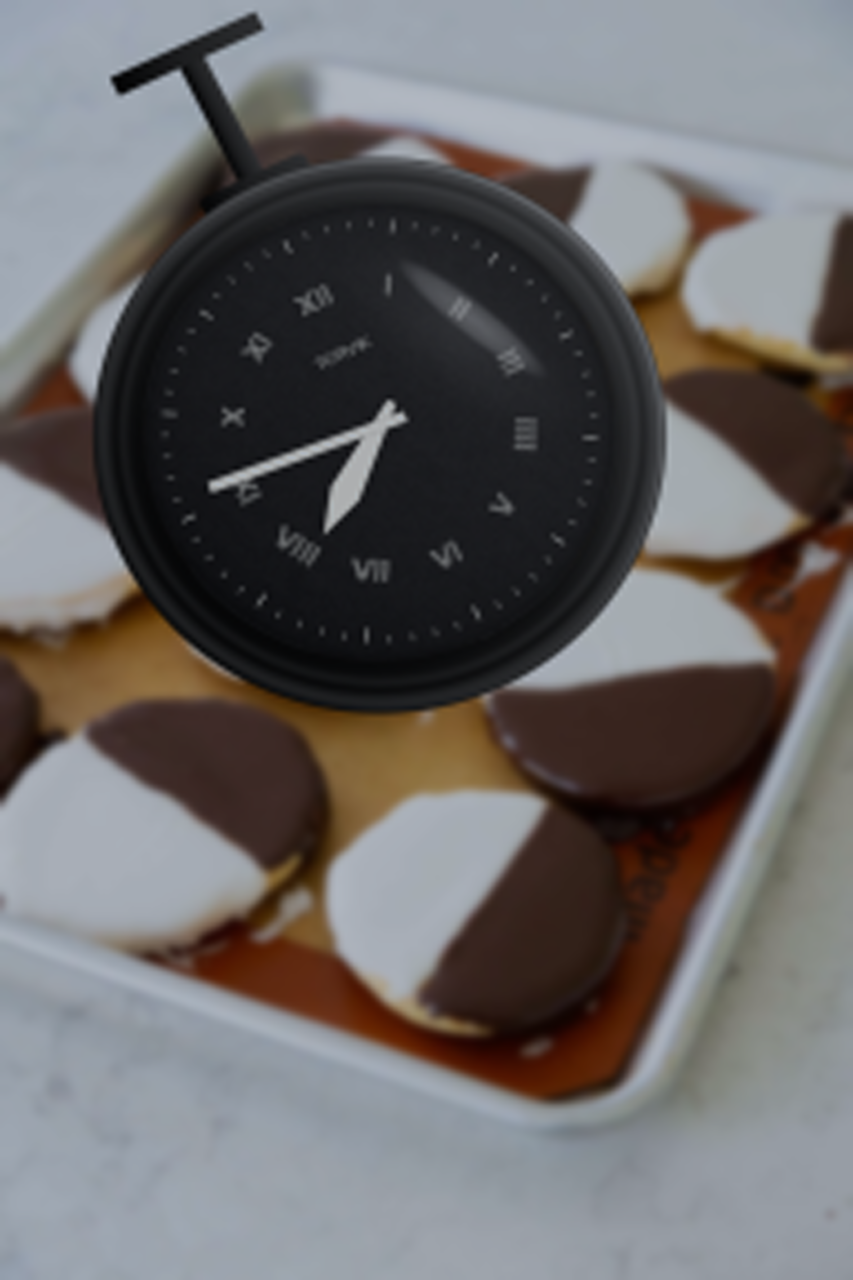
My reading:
7 h 46 min
